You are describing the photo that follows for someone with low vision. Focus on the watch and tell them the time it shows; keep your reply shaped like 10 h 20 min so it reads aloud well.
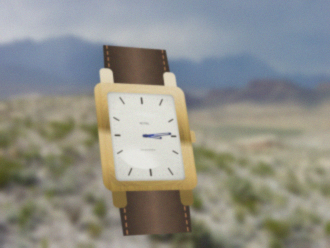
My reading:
3 h 14 min
